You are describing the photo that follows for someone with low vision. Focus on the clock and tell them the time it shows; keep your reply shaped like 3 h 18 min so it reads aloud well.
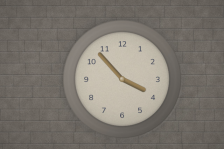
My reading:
3 h 53 min
